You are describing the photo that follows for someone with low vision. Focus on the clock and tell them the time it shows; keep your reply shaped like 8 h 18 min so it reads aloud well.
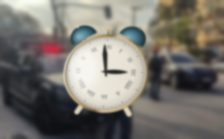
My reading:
2 h 59 min
